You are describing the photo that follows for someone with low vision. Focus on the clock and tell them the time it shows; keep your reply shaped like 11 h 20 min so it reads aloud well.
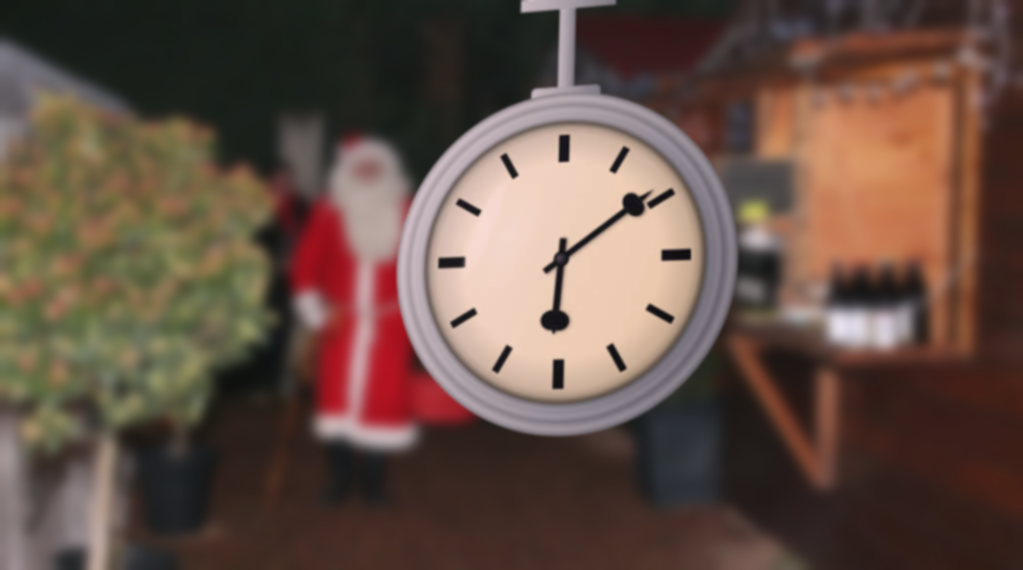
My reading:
6 h 09 min
